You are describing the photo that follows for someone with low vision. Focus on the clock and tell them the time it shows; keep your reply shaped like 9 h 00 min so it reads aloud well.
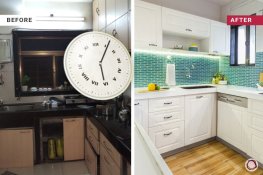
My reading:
6 h 06 min
